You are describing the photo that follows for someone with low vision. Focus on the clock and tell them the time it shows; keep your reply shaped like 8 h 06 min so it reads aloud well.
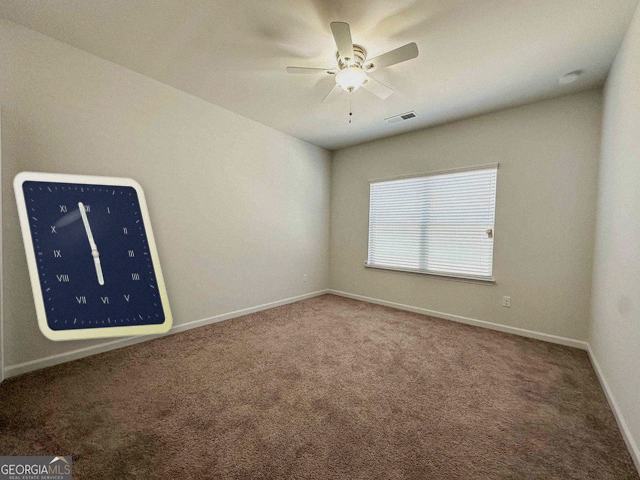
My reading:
5 h 59 min
